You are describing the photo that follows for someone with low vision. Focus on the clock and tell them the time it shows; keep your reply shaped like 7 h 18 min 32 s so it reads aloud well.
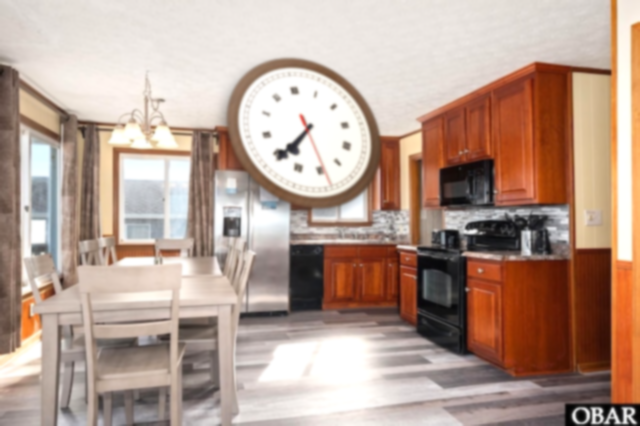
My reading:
7 h 39 min 29 s
